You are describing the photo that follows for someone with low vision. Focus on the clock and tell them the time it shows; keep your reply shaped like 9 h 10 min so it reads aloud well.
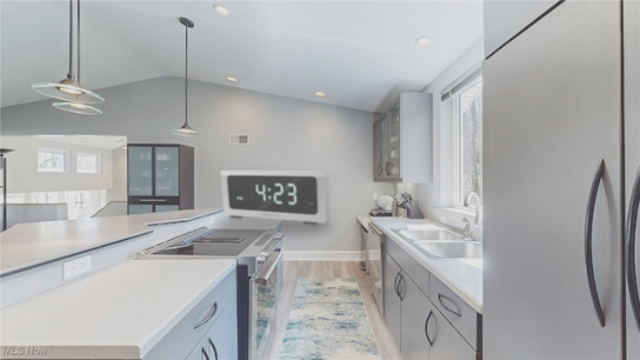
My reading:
4 h 23 min
